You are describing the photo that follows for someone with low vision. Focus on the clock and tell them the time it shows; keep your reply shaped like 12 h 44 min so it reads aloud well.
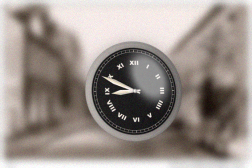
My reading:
8 h 49 min
